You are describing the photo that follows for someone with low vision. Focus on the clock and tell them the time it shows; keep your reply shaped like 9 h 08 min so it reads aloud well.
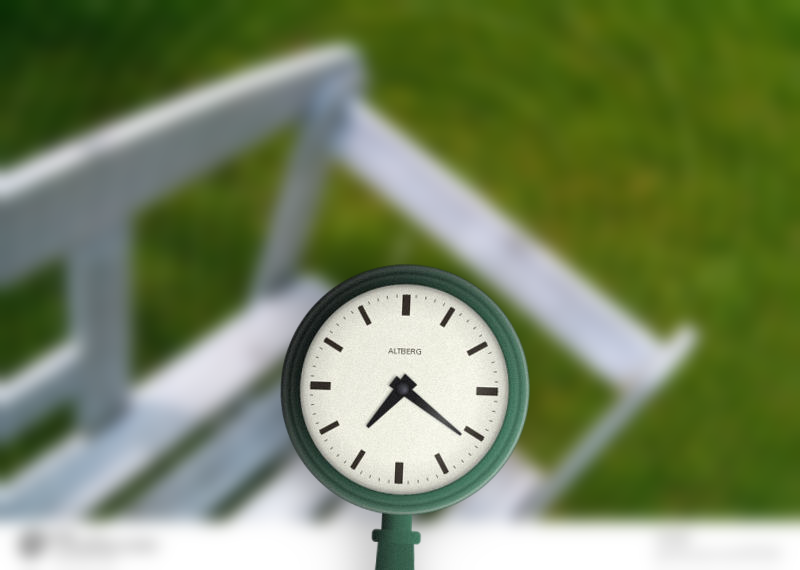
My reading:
7 h 21 min
